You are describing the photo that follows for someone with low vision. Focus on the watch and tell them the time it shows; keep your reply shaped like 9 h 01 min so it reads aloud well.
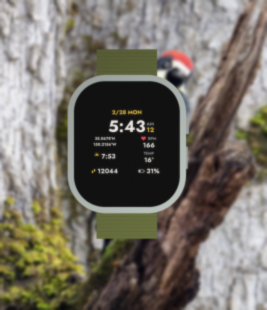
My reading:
5 h 43 min
